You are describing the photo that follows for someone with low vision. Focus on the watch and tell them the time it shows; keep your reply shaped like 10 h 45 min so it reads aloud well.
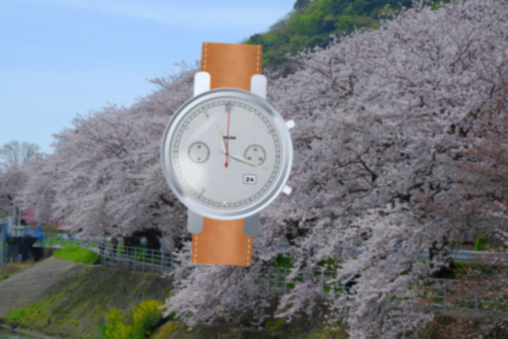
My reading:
11 h 18 min
